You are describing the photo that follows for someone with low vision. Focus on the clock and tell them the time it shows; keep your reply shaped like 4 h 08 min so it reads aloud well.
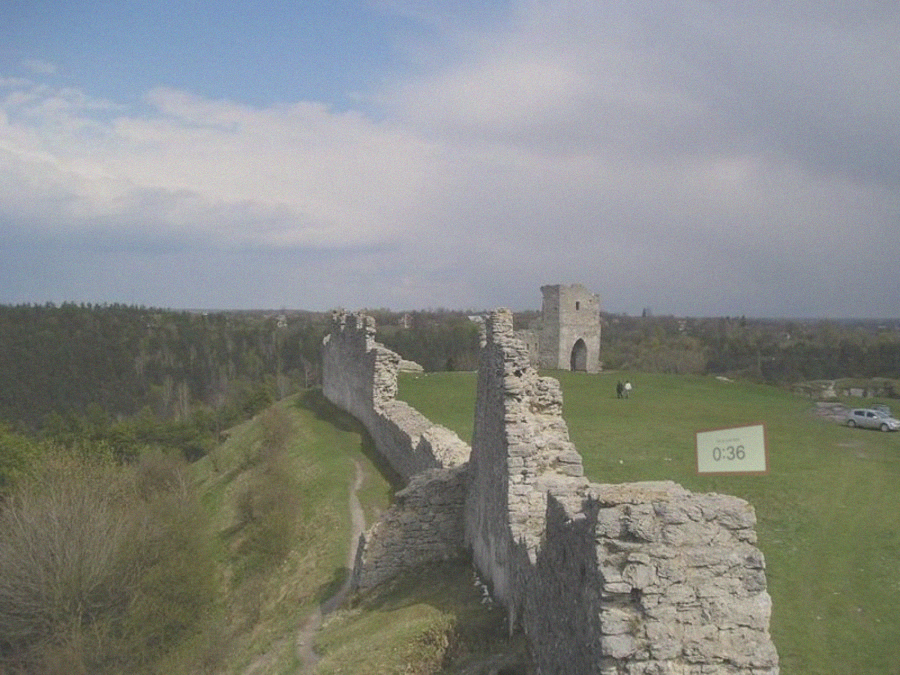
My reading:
0 h 36 min
